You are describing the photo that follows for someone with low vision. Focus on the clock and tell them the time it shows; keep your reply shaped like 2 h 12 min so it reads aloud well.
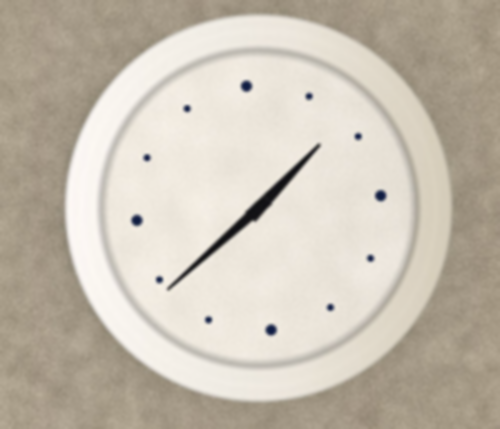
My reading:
1 h 39 min
